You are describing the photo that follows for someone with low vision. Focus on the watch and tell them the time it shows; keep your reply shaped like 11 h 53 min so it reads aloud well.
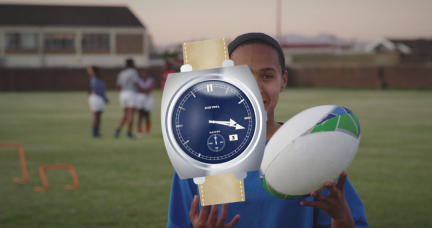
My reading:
3 h 18 min
